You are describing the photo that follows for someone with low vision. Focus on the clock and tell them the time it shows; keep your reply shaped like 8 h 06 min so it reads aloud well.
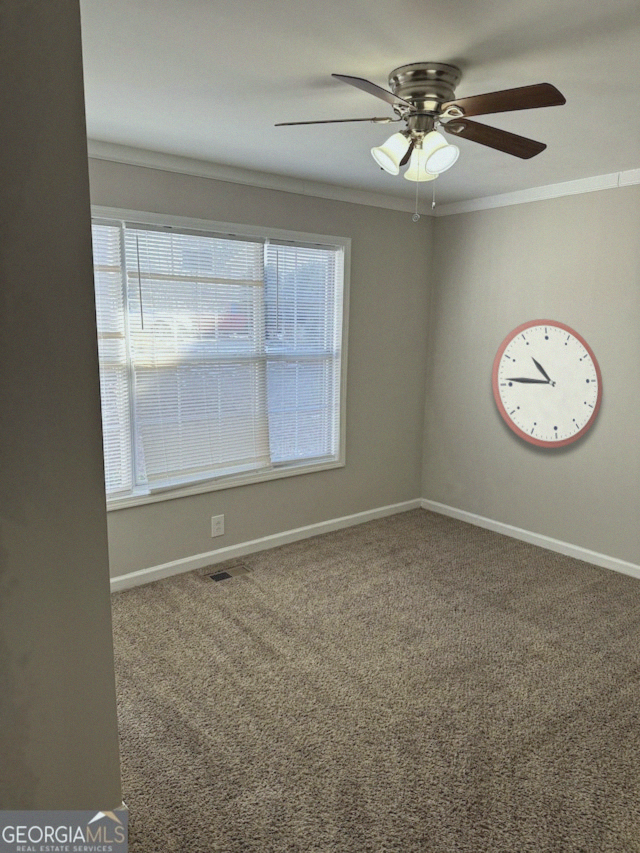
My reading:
10 h 46 min
